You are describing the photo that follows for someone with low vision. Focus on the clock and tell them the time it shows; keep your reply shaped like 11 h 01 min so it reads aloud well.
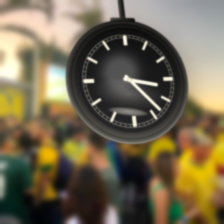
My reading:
3 h 23 min
